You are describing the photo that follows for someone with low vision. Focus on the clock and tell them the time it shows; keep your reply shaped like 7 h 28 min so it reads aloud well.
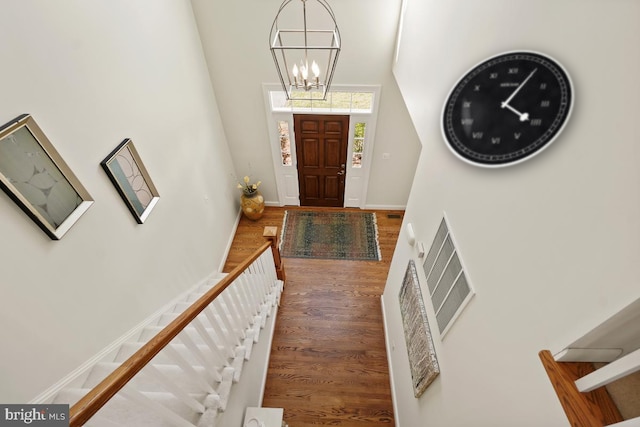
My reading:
4 h 05 min
